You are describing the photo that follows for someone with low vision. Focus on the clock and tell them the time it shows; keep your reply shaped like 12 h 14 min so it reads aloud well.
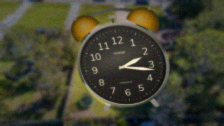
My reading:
2 h 17 min
